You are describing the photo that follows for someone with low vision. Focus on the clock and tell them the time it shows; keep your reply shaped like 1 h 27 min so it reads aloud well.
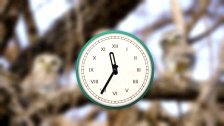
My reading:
11 h 35 min
